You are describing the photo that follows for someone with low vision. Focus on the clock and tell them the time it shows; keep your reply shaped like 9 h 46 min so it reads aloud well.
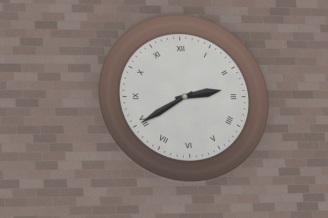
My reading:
2 h 40 min
